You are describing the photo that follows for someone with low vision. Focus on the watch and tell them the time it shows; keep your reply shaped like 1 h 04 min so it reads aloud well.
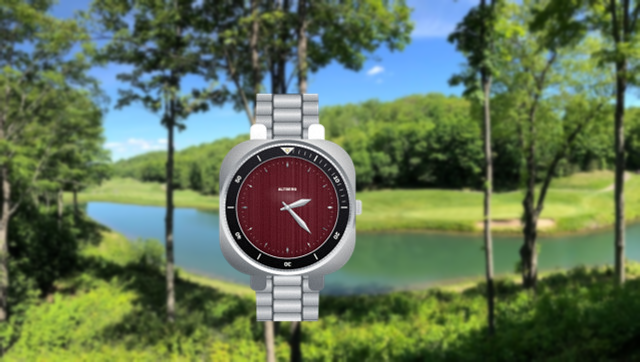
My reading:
2 h 23 min
